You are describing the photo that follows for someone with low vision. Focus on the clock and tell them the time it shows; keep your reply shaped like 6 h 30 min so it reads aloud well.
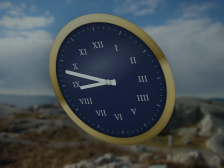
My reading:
8 h 48 min
